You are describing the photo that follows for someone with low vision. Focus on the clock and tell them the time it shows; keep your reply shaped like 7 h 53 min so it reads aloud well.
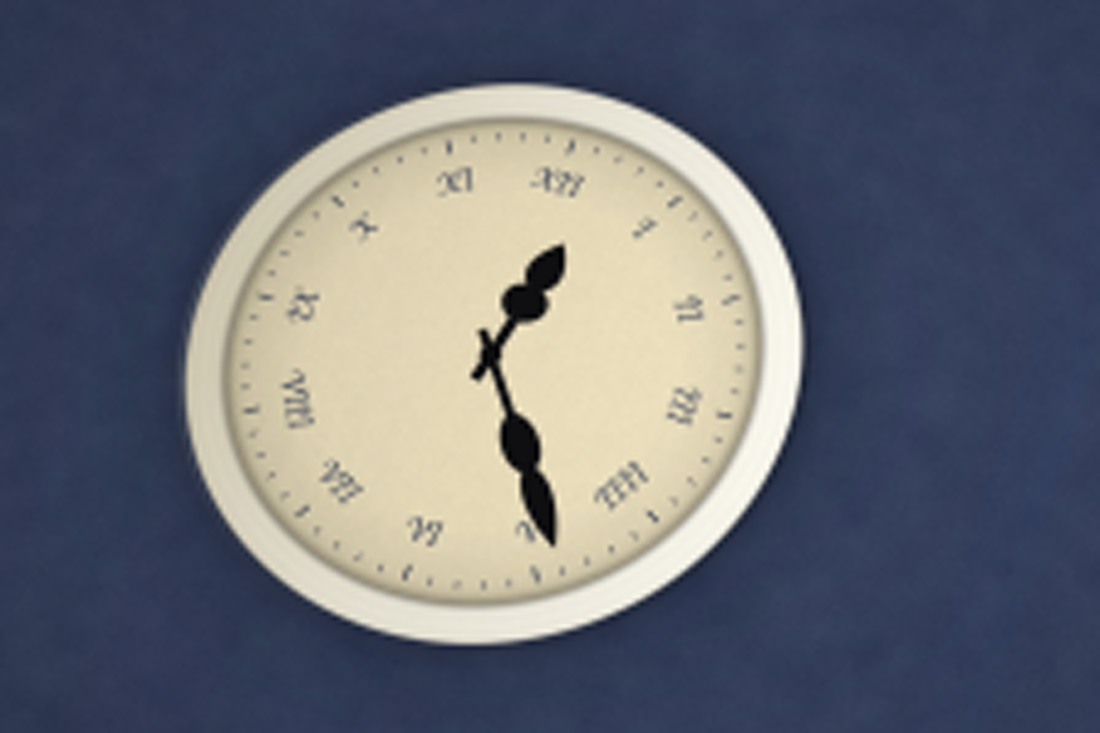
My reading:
12 h 24 min
